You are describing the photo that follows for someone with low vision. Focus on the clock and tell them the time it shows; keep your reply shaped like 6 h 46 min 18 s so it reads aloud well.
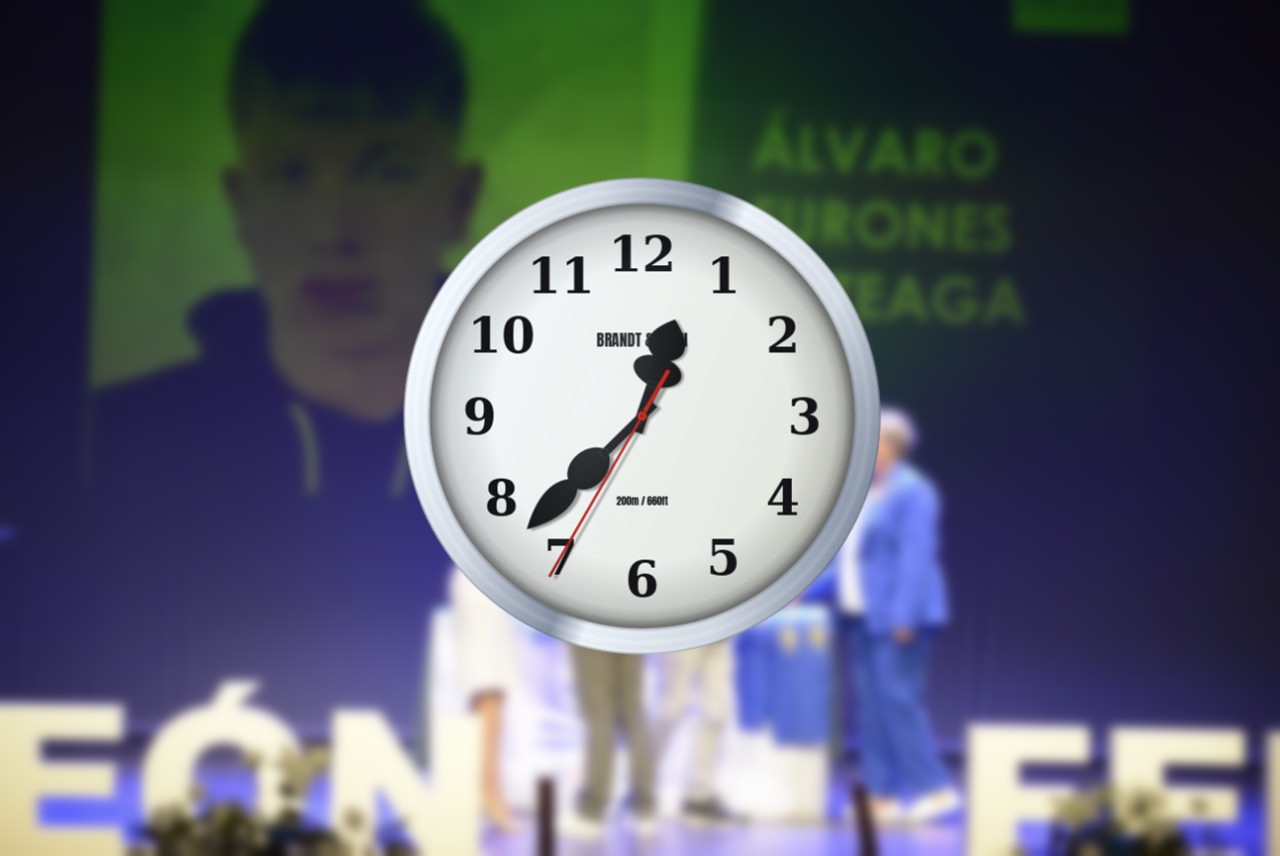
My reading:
12 h 37 min 35 s
